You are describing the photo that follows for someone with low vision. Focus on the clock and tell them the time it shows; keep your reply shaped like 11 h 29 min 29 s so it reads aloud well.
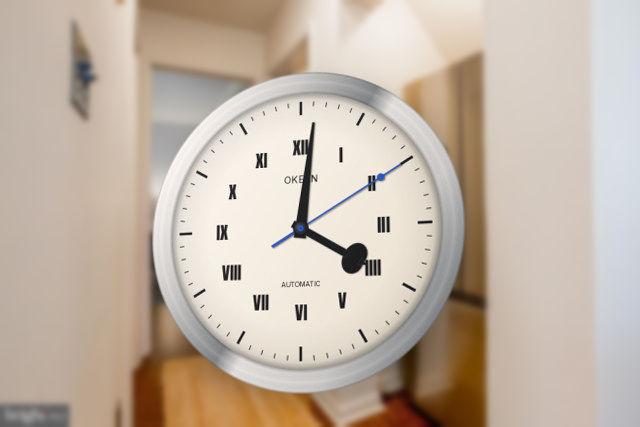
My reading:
4 h 01 min 10 s
